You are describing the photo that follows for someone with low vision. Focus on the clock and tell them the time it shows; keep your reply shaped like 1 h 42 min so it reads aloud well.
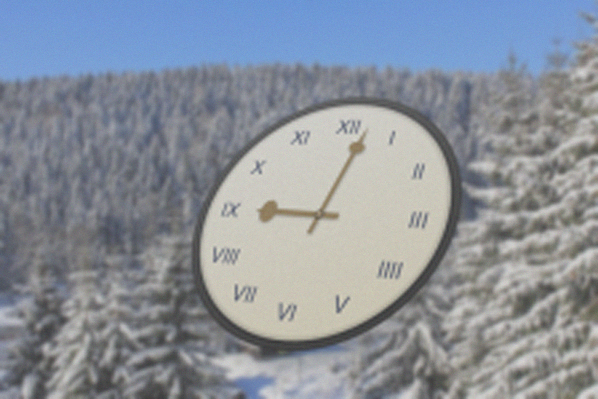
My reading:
9 h 02 min
